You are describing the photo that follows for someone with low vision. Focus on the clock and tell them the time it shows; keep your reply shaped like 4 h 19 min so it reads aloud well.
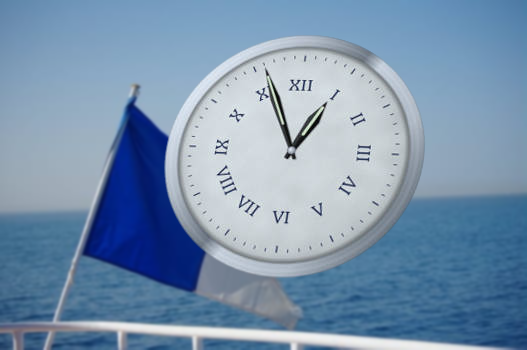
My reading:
12 h 56 min
